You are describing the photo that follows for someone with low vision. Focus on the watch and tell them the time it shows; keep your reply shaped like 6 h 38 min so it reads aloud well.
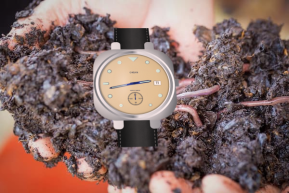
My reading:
2 h 43 min
